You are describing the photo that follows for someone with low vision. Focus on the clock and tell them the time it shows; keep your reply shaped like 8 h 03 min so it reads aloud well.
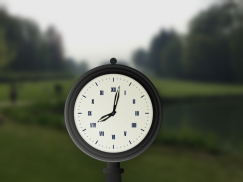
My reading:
8 h 02 min
